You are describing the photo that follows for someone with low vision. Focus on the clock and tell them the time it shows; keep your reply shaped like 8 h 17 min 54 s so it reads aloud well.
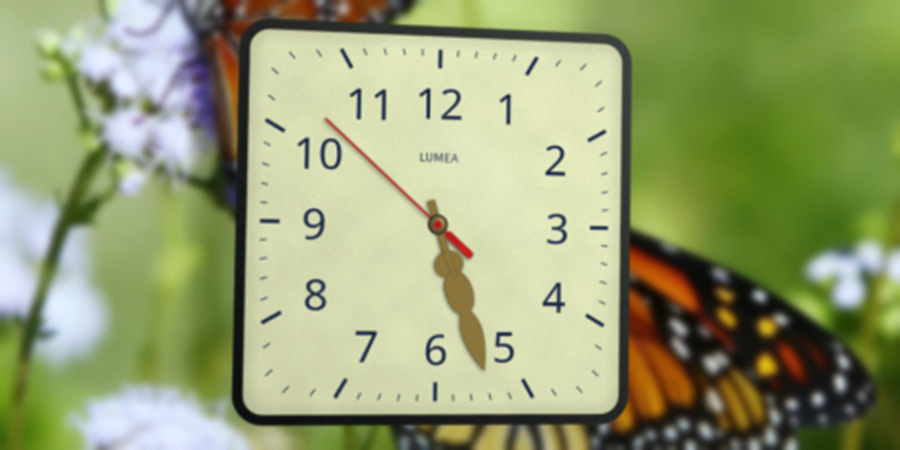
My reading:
5 h 26 min 52 s
